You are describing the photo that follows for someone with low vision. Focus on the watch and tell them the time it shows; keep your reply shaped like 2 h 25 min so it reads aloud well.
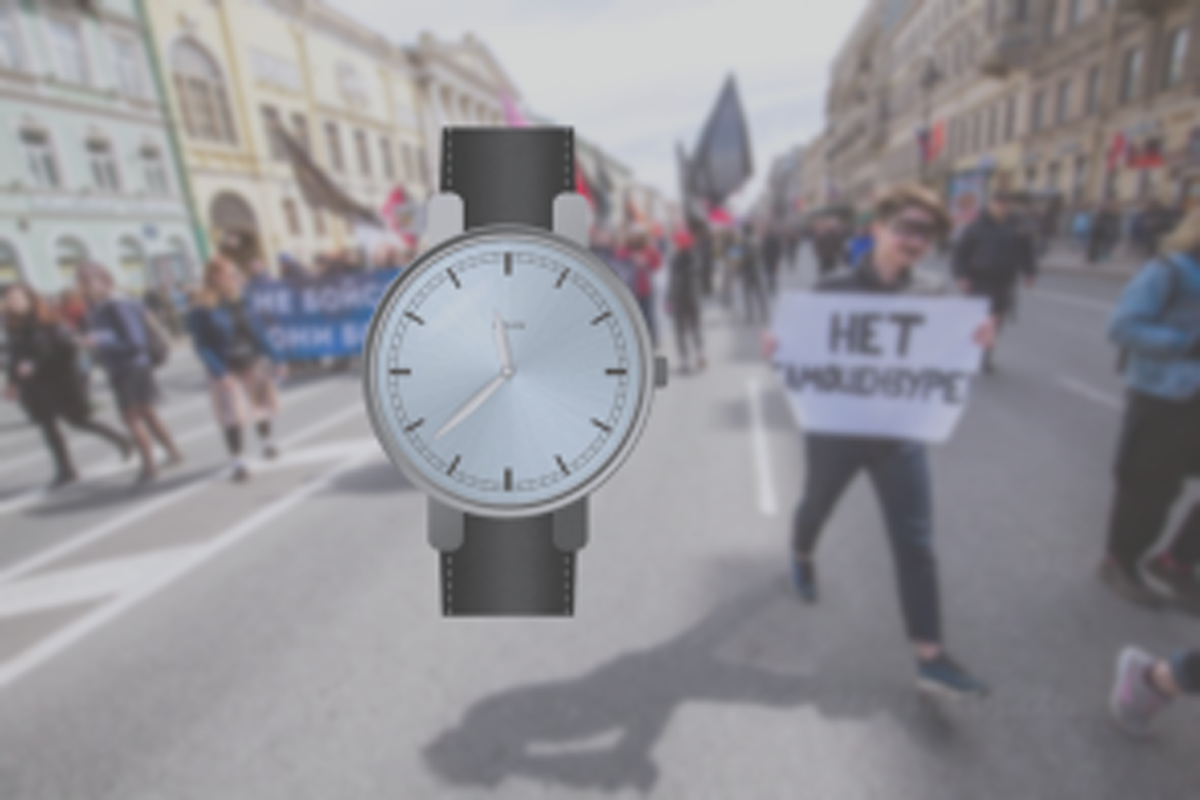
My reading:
11 h 38 min
